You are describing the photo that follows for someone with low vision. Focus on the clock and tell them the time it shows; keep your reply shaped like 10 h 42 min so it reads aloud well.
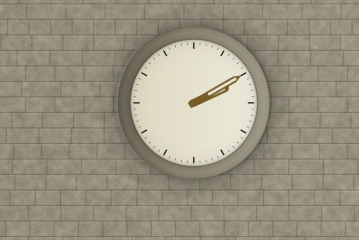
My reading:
2 h 10 min
